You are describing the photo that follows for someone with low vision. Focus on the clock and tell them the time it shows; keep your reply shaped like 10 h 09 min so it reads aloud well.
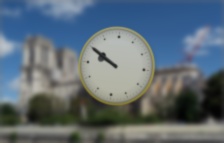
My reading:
9 h 50 min
